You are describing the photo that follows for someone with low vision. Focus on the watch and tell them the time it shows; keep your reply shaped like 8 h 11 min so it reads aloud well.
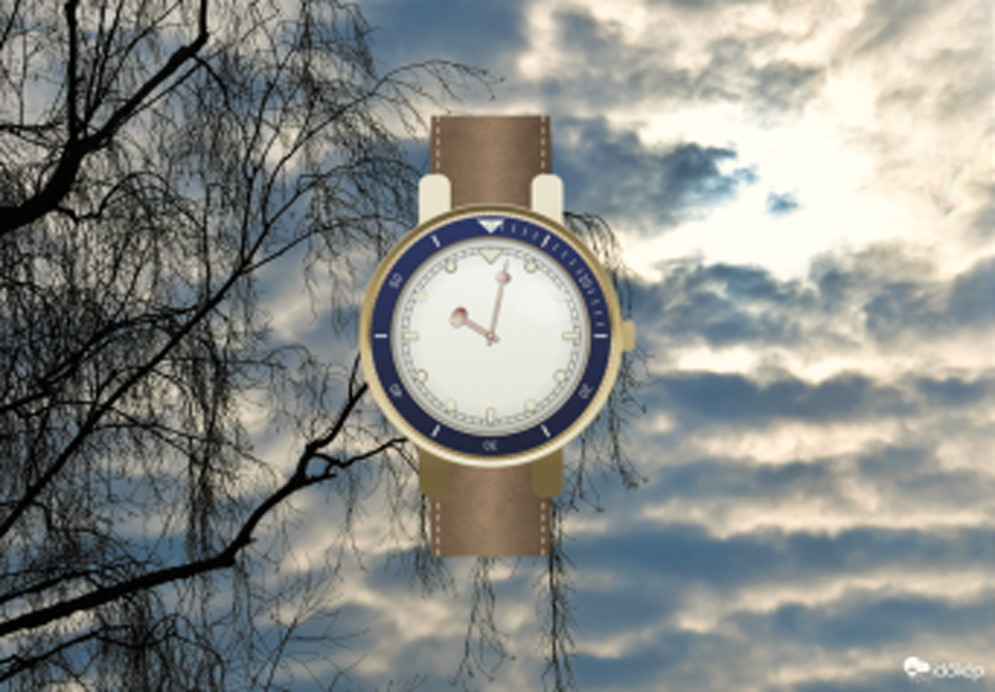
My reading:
10 h 02 min
